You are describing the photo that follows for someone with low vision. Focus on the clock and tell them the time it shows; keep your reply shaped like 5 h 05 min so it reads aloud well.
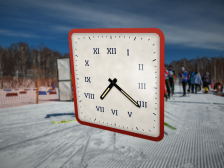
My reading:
7 h 21 min
